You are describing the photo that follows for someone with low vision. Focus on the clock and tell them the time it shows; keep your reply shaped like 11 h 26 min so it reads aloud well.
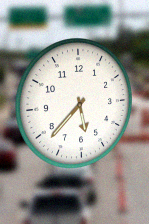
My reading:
5 h 38 min
